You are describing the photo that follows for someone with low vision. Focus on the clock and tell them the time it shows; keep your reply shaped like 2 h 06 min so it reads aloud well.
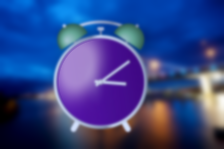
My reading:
3 h 09 min
